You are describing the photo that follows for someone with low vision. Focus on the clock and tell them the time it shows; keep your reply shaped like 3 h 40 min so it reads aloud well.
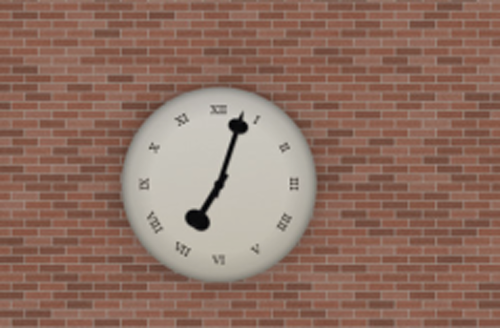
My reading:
7 h 03 min
